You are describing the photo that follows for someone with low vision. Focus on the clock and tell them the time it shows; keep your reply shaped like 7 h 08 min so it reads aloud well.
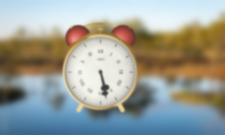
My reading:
5 h 28 min
